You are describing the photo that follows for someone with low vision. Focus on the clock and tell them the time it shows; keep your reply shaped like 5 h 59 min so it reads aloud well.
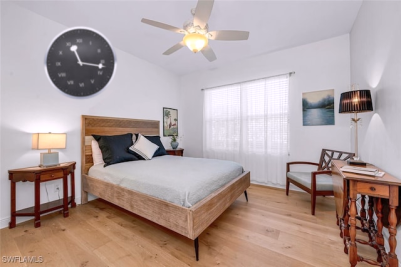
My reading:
11 h 17 min
